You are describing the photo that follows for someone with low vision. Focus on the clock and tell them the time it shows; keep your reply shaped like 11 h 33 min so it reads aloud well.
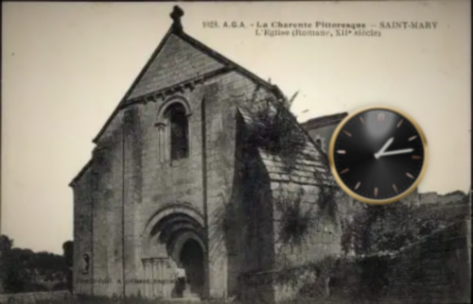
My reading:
1 h 13 min
